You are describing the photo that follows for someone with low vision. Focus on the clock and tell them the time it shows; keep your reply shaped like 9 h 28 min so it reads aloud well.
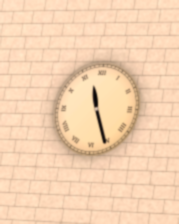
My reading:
11 h 26 min
